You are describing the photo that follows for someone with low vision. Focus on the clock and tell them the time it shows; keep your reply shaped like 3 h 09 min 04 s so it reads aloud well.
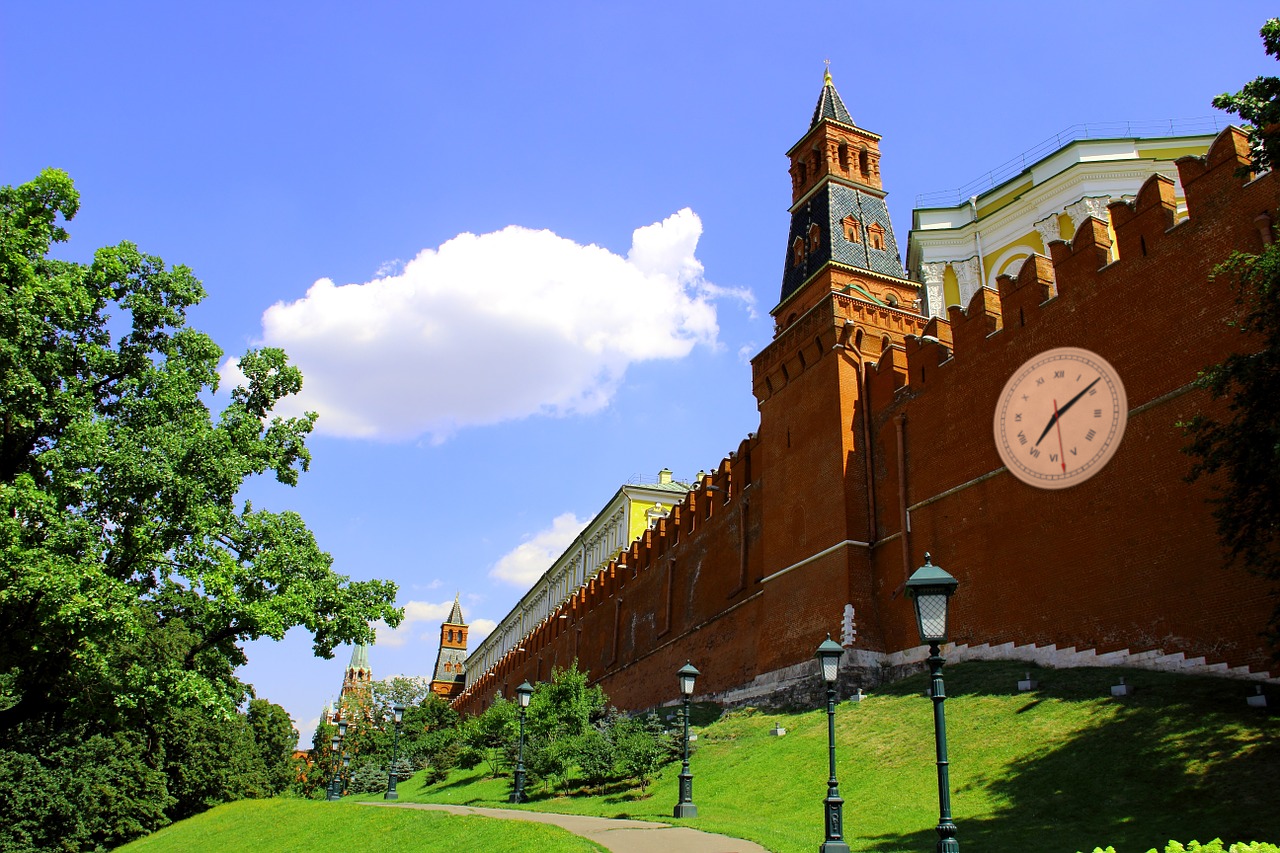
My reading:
7 h 08 min 28 s
